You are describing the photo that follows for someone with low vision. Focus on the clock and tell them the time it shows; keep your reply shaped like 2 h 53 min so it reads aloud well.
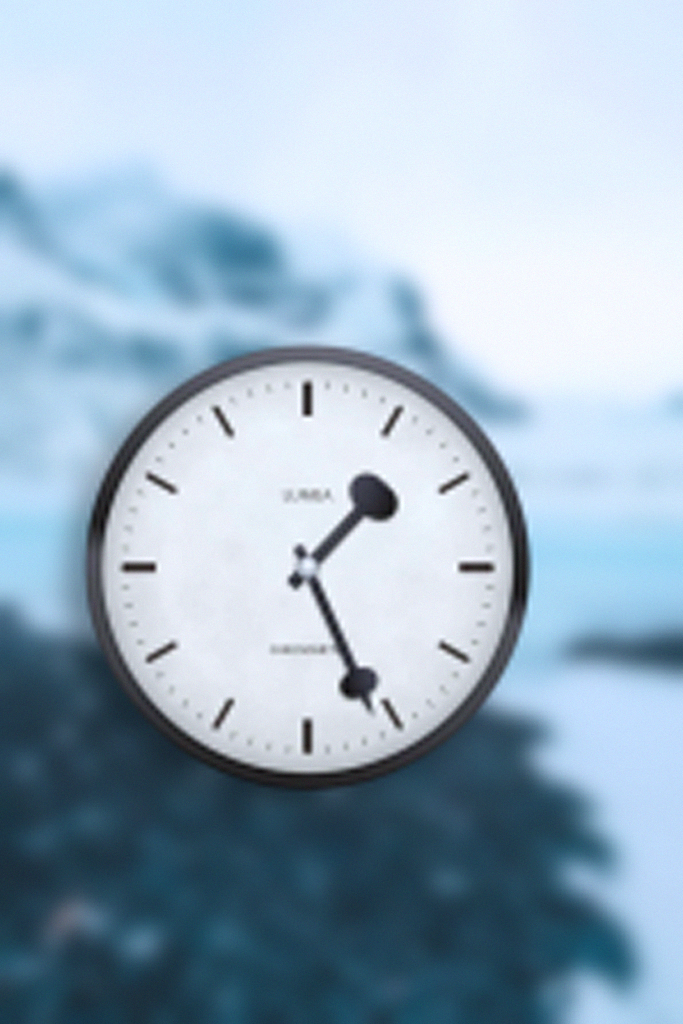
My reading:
1 h 26 min
